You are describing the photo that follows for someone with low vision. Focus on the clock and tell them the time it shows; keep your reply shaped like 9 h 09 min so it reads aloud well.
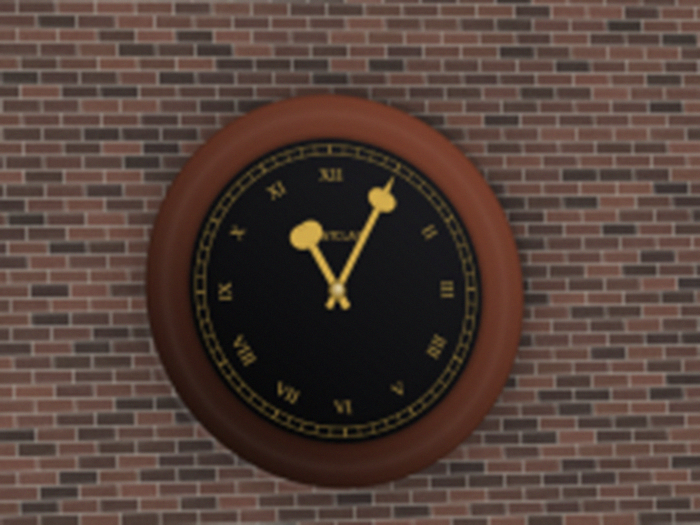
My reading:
11 h 05 min
